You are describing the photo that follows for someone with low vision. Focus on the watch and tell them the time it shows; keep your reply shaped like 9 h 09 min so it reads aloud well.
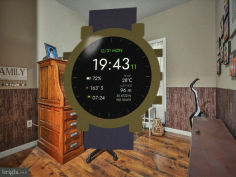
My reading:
19 h 43 min
